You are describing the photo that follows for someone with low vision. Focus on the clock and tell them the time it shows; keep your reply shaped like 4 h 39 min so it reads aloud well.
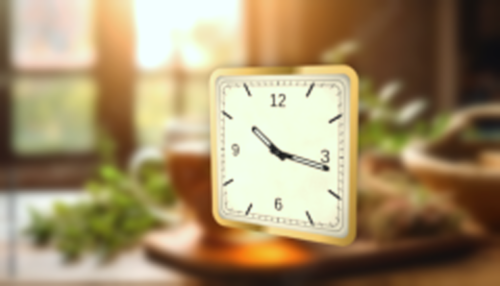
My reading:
10 h 17 min
